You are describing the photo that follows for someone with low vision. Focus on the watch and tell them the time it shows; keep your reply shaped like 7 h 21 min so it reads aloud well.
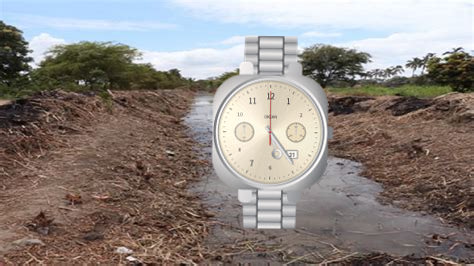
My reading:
5 h 24 min
